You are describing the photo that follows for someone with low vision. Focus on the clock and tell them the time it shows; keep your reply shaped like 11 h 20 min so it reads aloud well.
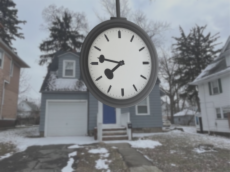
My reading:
7 h 47 min
